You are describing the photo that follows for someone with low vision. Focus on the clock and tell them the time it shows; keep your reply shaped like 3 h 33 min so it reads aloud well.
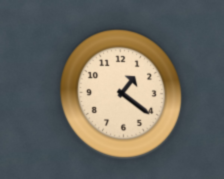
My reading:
1 h 21 min
